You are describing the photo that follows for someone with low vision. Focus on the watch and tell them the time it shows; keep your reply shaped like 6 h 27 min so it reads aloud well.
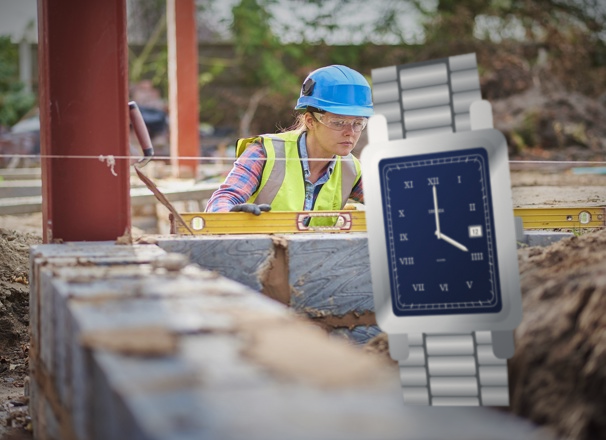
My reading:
4 h 00 min
